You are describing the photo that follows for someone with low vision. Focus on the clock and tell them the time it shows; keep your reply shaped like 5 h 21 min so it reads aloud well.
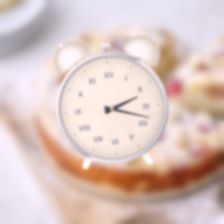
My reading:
2 h 18 min
